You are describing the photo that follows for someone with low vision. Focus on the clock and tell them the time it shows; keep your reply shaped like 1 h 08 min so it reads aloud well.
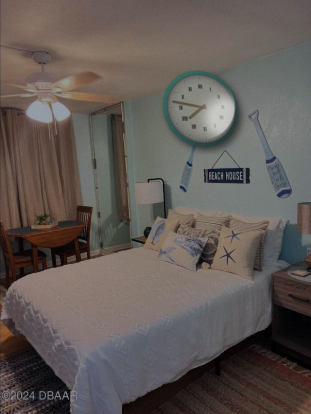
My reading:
7 h 47 min
